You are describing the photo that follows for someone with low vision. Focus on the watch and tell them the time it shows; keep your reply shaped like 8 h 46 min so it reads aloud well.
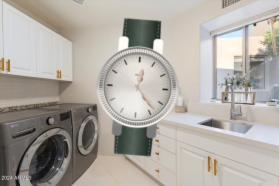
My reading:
12 h 23 min
